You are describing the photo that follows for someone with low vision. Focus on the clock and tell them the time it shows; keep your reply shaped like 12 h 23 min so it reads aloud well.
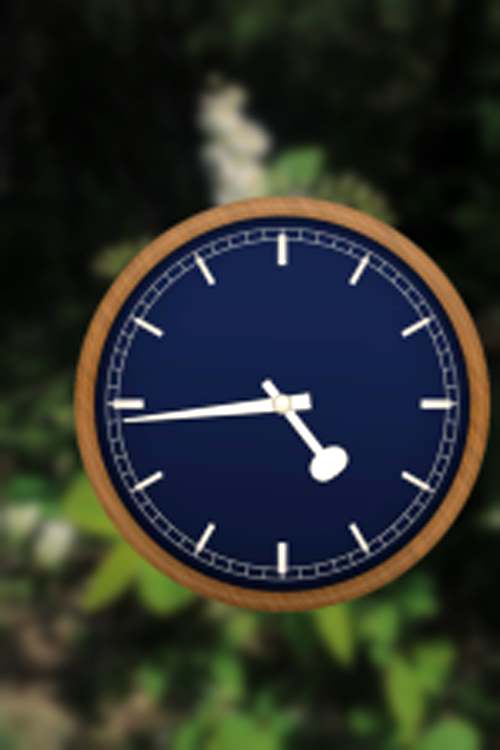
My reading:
4 h 44 min
